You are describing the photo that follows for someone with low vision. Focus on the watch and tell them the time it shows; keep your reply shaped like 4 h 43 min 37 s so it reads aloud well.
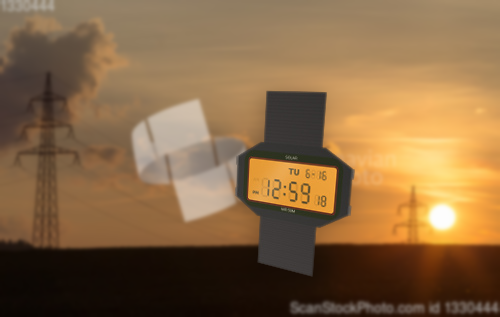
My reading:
12 h 59 min 18 s
